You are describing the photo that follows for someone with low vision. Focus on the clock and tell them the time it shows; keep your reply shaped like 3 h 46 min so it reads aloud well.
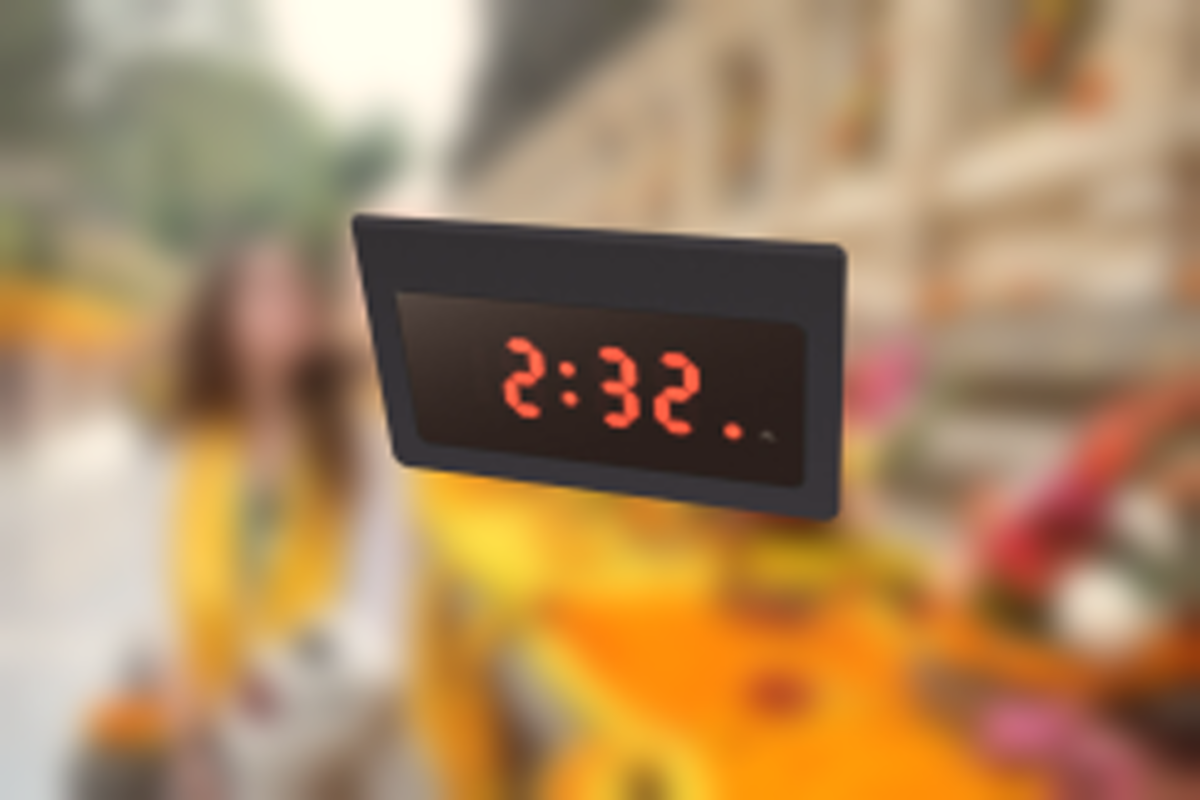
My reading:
2 h 32 min
